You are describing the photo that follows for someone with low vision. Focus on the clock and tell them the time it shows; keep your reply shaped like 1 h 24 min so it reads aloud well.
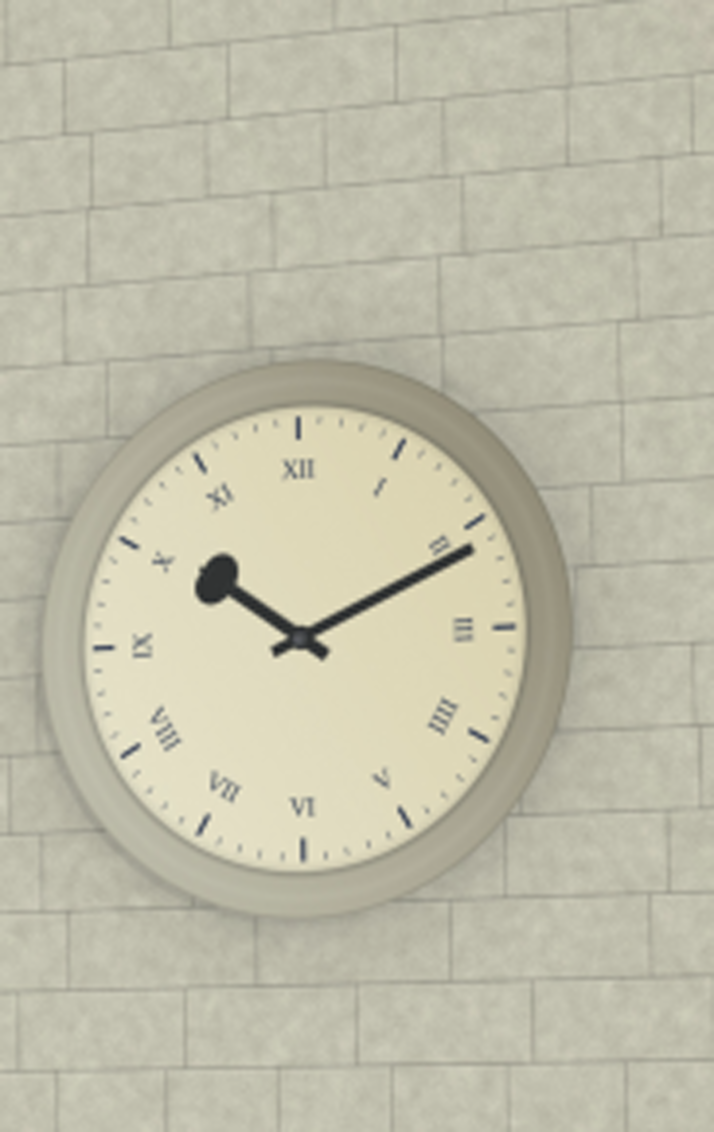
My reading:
10 h 11 min
